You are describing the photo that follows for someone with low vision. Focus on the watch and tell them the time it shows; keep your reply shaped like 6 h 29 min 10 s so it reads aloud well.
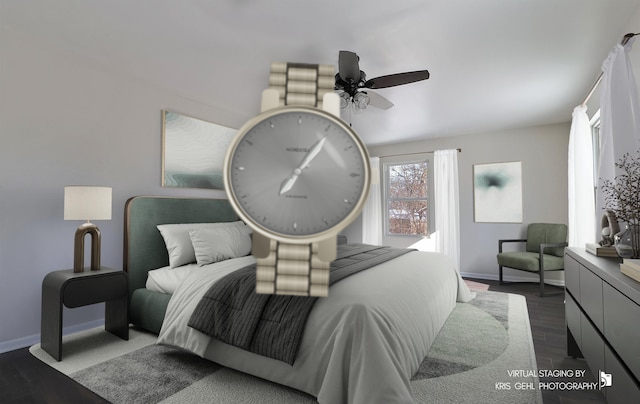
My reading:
7 h 05 min 39 s
